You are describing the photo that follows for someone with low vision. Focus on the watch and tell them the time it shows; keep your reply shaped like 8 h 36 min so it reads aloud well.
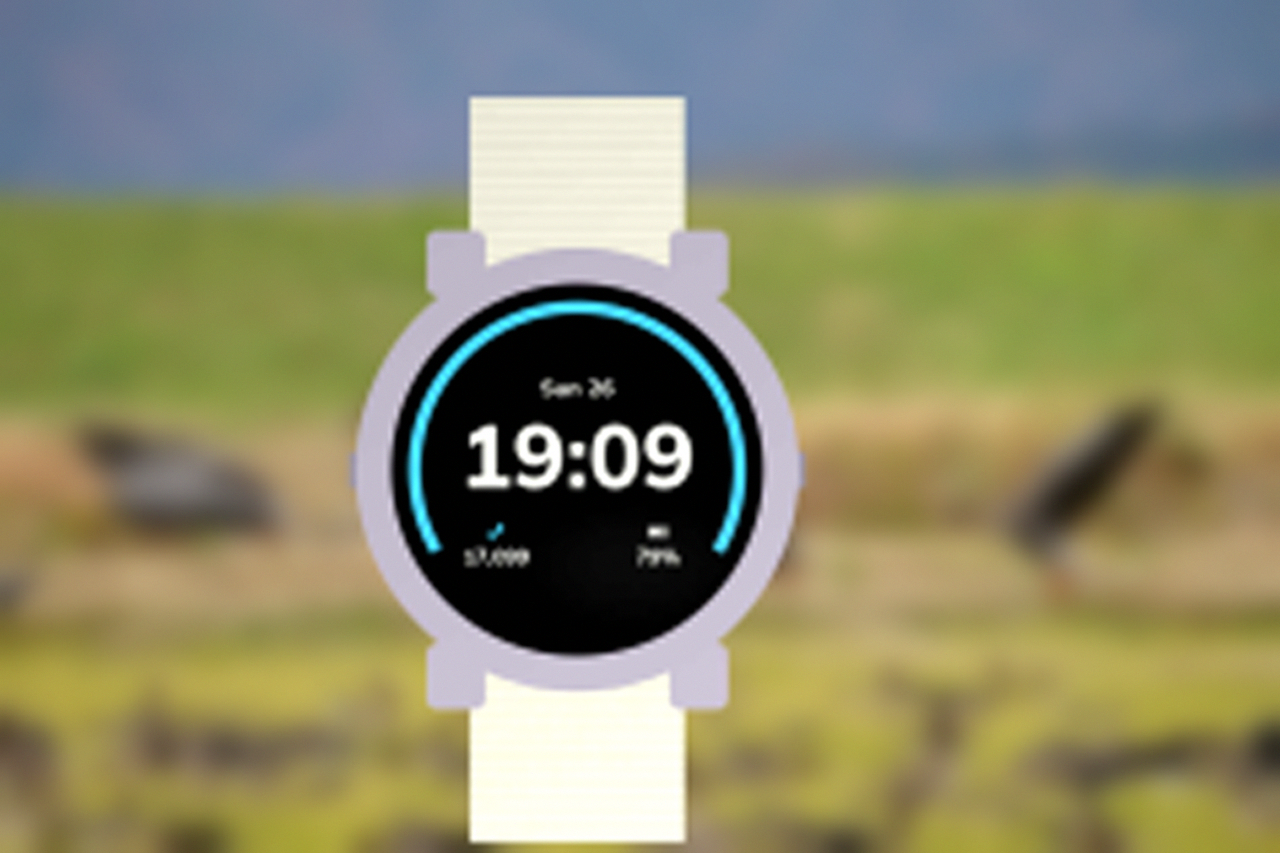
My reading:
19 h 09 min
